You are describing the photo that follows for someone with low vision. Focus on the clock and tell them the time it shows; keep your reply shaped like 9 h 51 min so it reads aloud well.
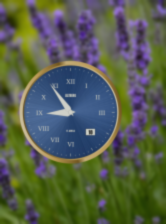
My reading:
8 h 54 min
